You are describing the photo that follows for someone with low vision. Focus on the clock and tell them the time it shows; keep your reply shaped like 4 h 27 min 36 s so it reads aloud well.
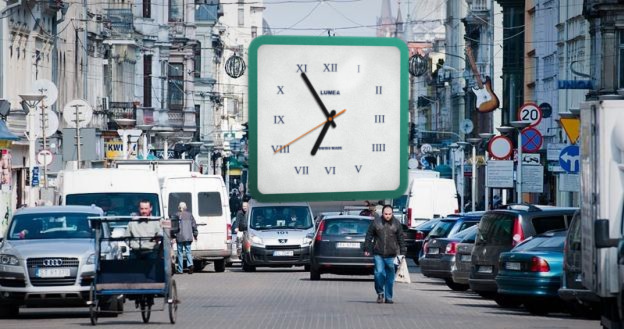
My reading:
6 h 54 min 40 s
